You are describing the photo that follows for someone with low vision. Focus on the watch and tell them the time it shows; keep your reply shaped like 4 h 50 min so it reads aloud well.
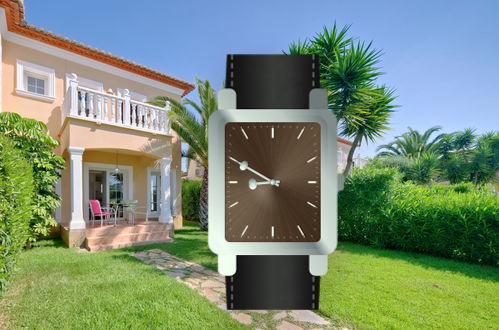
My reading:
8 h 50 min
